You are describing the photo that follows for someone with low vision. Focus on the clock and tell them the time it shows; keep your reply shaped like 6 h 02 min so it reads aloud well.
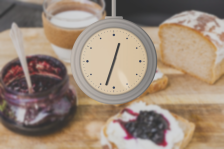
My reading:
12 h 33 min
